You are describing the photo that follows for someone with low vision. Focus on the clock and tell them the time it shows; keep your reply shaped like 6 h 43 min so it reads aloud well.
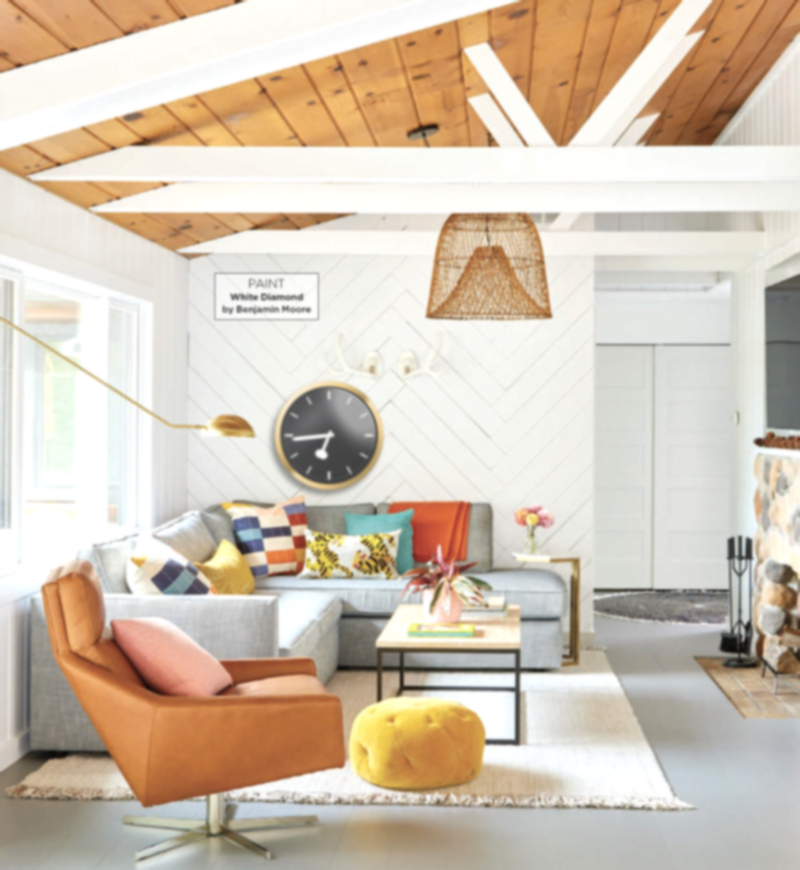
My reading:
6 h 44 min
